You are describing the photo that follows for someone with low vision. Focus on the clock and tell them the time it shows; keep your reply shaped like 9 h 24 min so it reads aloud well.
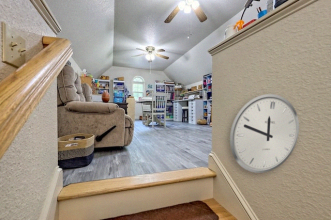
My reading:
11 h 48 min
